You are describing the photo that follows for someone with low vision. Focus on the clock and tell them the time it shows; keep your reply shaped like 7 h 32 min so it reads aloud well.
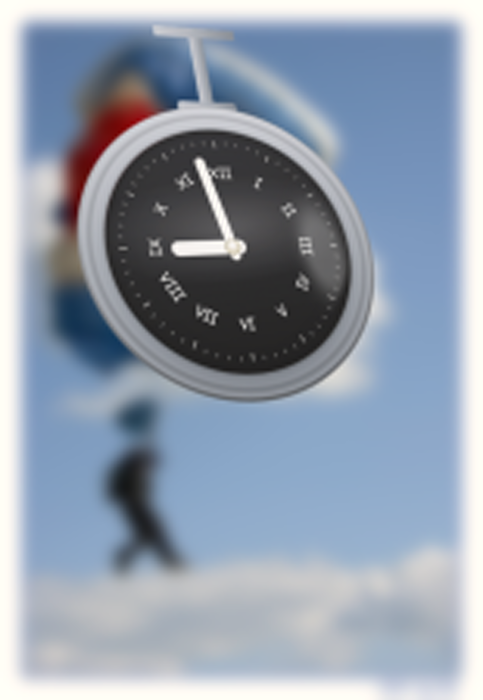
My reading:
8 h 58 min
